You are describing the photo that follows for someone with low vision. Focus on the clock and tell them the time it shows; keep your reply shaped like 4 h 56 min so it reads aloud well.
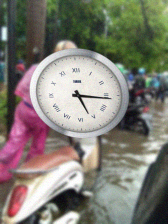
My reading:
5 h 16 min
